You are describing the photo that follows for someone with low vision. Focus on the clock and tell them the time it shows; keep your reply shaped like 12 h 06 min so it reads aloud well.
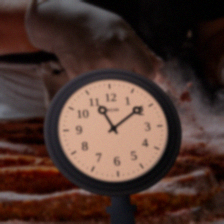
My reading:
11 h 09 min
